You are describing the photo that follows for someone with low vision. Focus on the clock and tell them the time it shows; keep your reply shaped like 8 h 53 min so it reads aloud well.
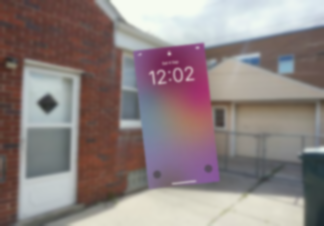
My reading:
12 h 02 min
